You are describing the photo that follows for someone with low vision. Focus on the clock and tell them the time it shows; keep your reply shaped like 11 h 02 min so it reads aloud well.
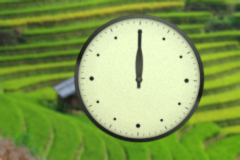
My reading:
12 h 00 min
